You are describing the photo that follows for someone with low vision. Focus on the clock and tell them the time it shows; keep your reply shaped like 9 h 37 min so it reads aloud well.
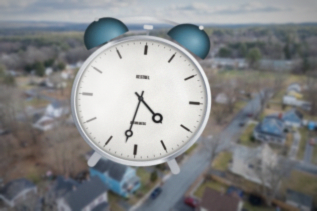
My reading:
4 h 32 min
